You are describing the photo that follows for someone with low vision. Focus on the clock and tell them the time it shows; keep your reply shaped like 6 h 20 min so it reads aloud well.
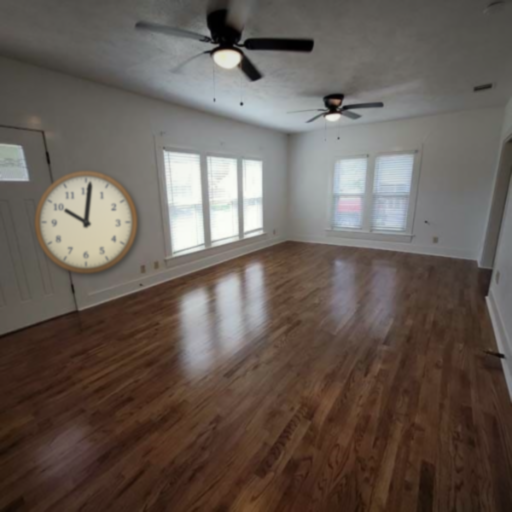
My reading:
10 h 01 min
